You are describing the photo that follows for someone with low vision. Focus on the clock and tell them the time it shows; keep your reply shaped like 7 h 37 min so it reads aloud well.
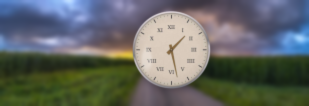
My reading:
1 h 28 min
